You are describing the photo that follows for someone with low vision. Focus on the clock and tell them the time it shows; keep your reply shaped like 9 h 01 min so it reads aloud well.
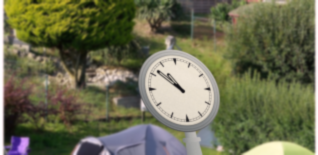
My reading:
10 h 52 min
